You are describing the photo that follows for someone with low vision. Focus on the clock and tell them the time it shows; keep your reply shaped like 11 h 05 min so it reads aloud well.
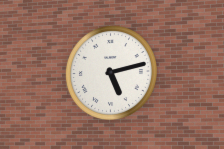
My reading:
5 h 13 min
